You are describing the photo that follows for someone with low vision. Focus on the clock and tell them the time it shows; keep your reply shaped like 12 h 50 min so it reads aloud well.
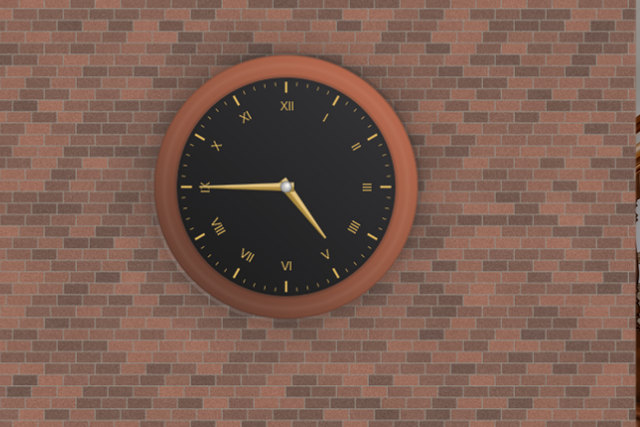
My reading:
4 h 45 min
